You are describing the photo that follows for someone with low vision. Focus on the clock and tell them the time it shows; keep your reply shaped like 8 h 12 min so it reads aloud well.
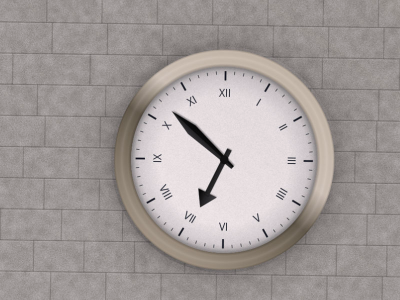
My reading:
6 h 52 min
